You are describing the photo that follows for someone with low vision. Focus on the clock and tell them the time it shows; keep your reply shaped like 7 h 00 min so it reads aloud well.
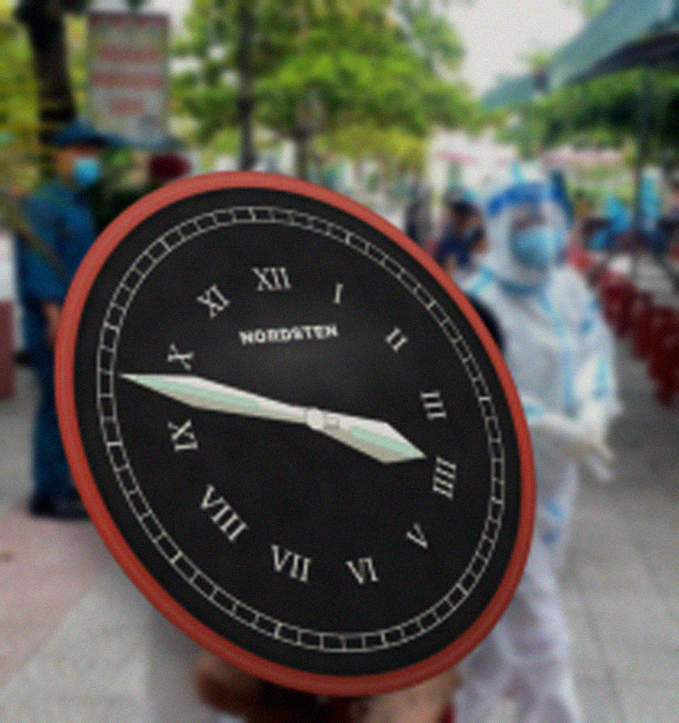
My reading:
3 h 48 min
